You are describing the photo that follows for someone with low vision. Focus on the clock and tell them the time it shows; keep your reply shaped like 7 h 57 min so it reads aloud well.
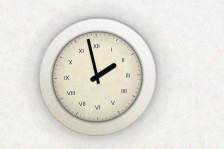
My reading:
1 h 58 min
